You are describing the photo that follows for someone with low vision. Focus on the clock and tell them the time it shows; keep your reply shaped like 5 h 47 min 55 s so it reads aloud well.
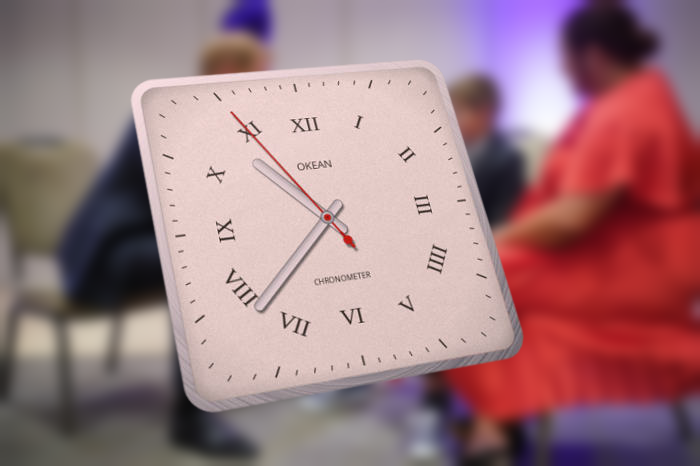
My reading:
10 h 37 min 55 s
